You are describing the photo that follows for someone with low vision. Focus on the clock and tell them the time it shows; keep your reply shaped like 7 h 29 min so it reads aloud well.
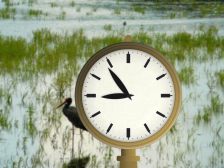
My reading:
8 h 54 min
